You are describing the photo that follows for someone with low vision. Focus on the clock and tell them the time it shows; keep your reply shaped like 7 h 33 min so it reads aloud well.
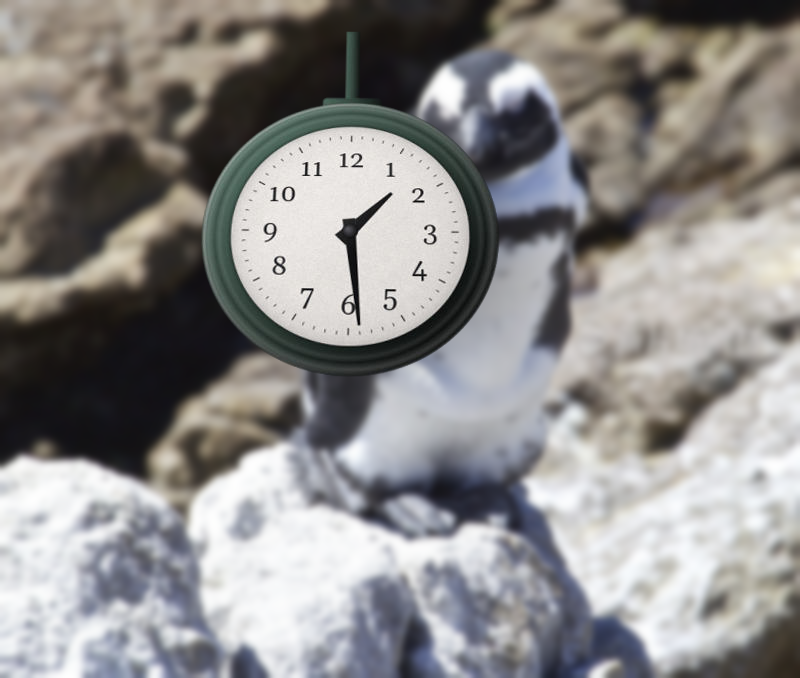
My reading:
1 h 29 min
